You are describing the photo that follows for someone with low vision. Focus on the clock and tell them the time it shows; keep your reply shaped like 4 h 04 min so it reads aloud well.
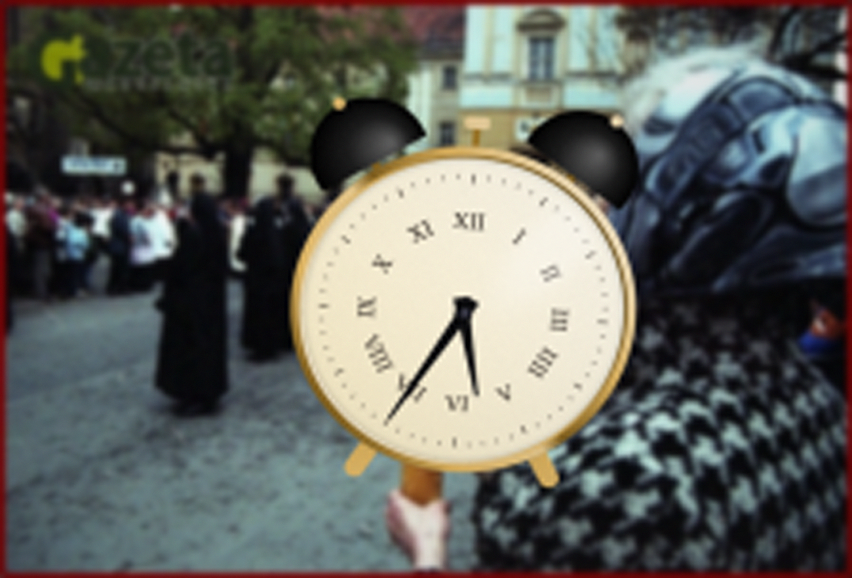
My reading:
5 h 35 min
